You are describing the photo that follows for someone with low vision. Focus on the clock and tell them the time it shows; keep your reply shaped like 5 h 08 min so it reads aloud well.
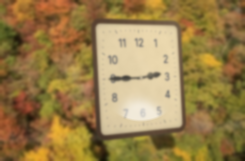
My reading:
2 h 45 min
